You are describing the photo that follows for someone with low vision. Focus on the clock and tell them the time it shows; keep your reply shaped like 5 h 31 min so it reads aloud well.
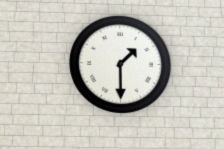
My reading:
1 h 30 min
